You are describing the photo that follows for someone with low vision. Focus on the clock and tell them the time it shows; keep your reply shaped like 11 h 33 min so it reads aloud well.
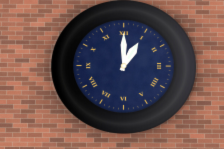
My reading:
1 h 00 min
